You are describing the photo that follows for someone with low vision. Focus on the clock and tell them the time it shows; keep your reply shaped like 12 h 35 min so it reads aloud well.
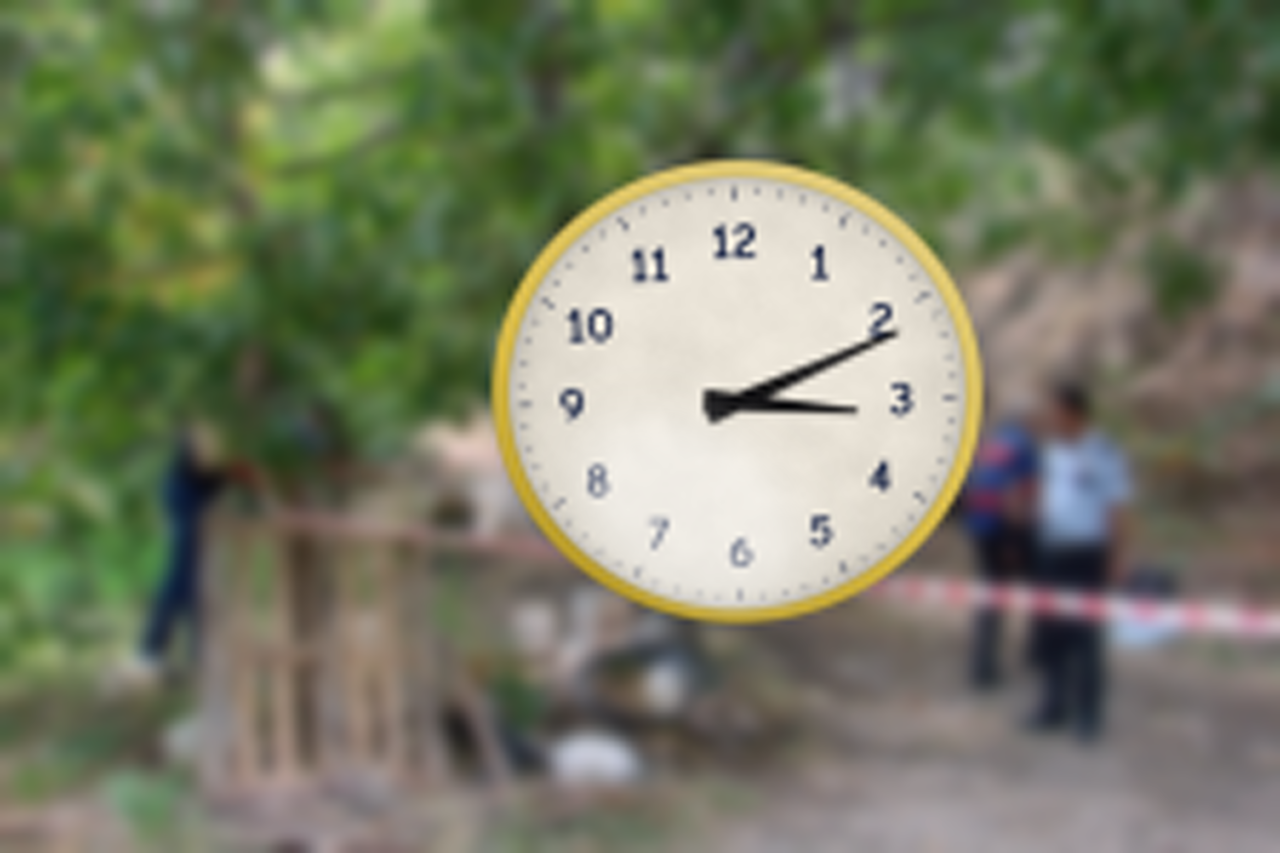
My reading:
3 h 11 min
